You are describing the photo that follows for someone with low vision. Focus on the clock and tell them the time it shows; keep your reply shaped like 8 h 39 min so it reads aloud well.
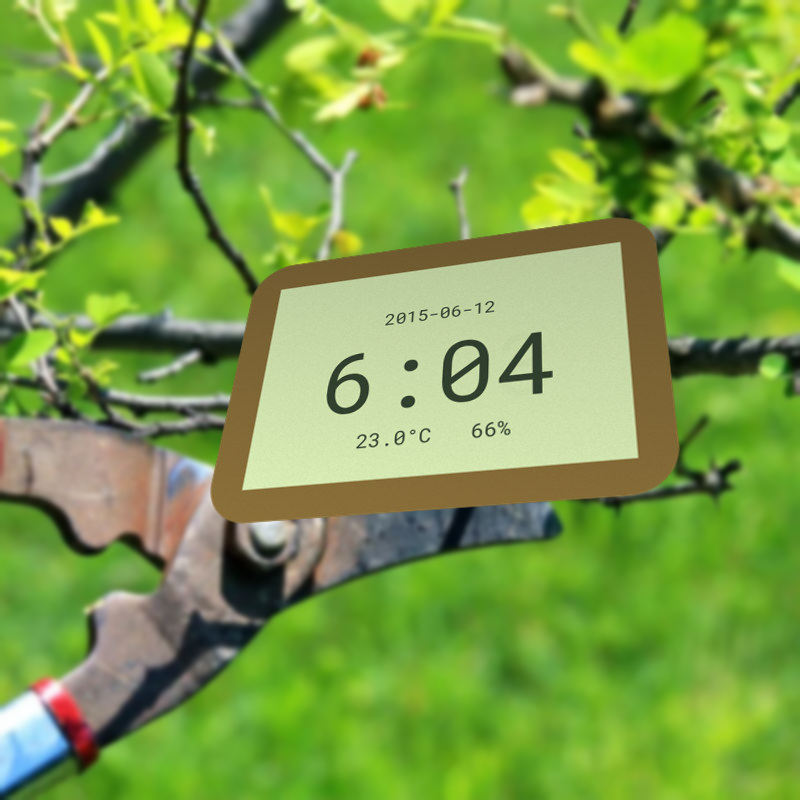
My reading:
6 h 04 min
